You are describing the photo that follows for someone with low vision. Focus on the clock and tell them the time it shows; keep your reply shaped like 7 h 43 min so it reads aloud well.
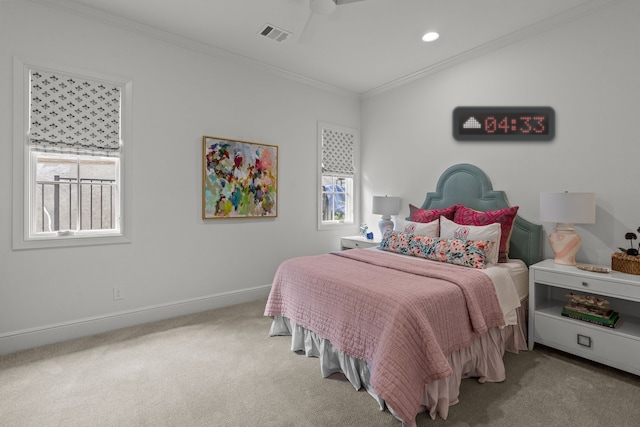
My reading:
4 h 33 min
